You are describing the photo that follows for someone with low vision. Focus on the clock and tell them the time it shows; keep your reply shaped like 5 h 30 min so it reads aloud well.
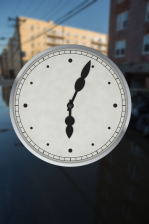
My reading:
6 h 04 min
